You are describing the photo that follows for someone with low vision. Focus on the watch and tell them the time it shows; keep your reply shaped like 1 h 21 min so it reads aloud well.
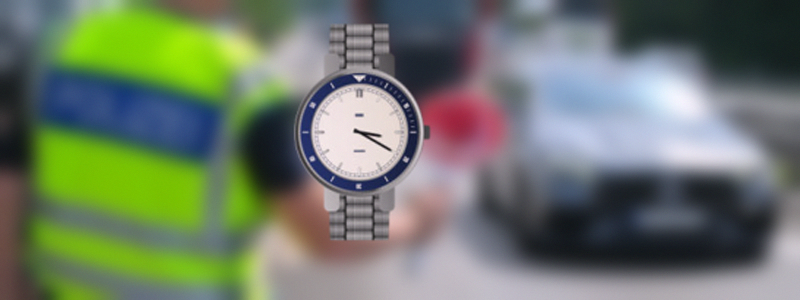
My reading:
3 h 20 min
